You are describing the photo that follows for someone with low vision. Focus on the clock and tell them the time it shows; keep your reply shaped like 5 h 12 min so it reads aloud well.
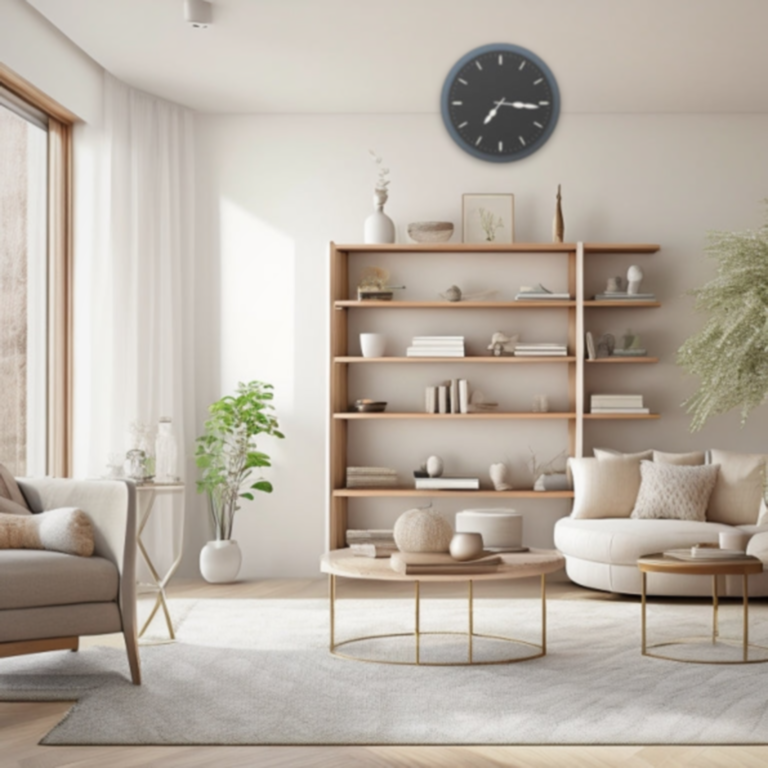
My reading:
7 h 16 min
